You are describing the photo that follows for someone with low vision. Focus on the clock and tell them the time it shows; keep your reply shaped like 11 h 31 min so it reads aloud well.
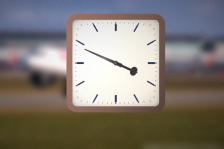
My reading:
3 h 49 min
